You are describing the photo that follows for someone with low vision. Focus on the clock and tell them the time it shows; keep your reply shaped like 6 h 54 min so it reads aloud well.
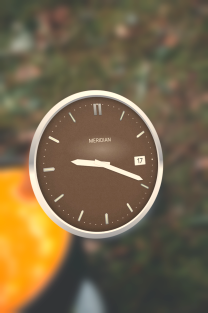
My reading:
9 h 19 min
